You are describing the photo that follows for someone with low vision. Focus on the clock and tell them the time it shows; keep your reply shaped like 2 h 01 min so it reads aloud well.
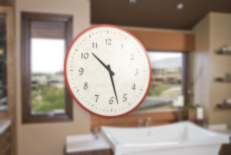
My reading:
10 h 28 min
